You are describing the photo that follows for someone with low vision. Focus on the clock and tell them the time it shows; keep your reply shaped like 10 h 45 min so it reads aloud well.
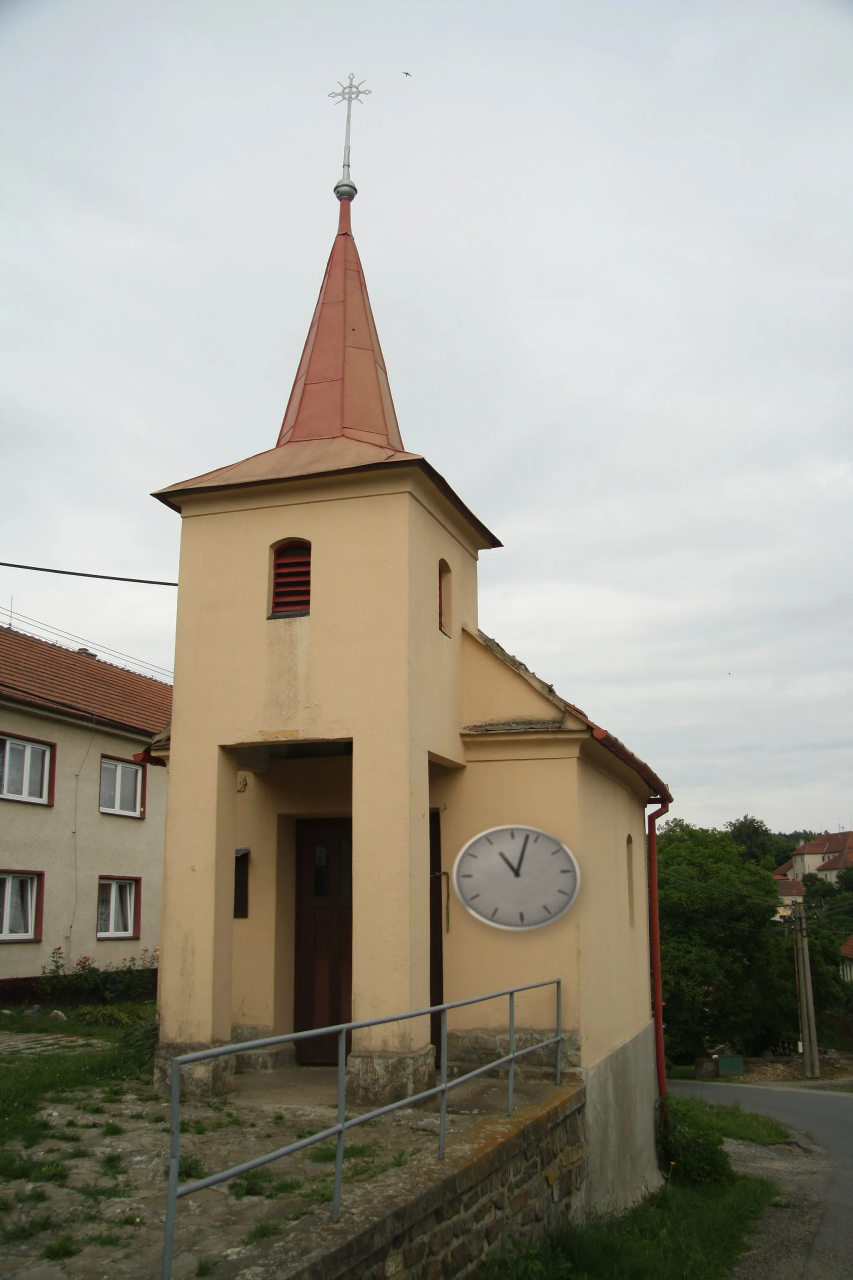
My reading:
11 h 03 min
